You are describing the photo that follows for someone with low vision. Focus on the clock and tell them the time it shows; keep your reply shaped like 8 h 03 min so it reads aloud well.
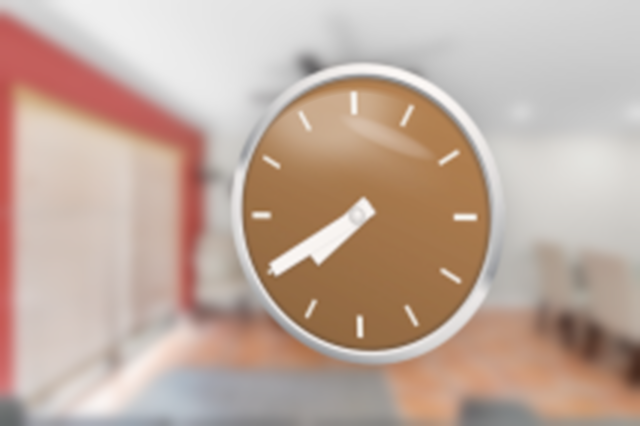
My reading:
7 h 40 min
